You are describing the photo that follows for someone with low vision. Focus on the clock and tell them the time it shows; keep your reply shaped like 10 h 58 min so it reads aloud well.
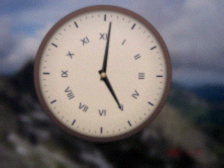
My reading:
5 h 01 min
